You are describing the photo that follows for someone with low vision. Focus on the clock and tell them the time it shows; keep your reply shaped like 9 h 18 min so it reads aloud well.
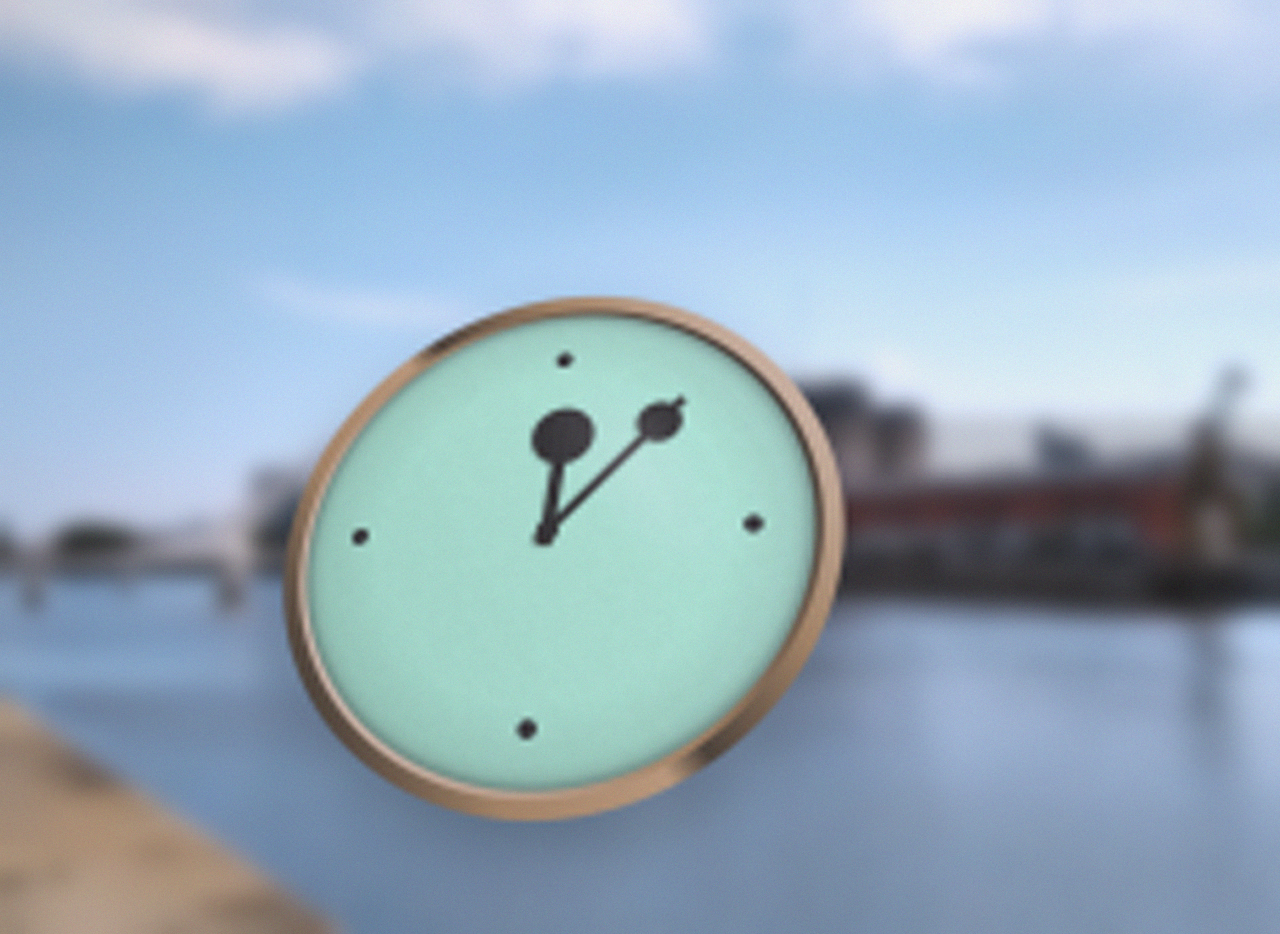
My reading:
12 h 07 min
